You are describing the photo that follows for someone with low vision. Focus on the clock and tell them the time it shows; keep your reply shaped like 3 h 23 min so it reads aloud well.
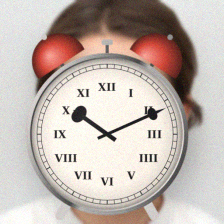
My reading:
10 h 11 min
